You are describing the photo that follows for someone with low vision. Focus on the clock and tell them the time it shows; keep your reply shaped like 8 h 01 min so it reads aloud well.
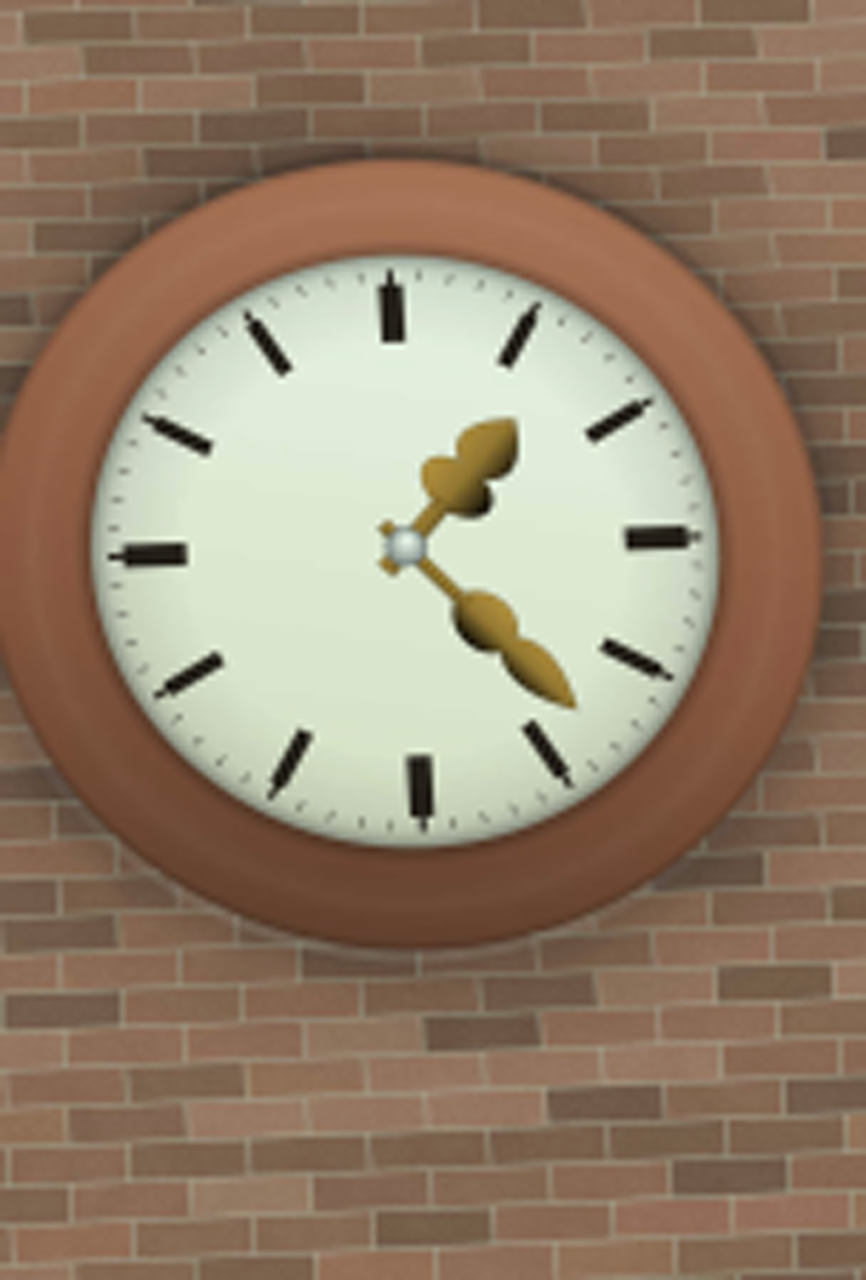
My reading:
1 h 23 min
